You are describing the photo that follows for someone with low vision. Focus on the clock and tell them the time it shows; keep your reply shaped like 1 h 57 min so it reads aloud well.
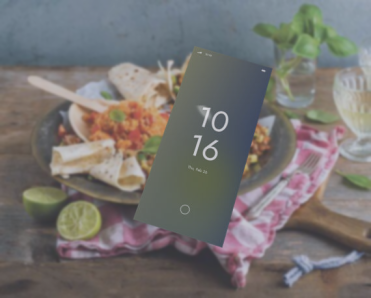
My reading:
10 h 16 min
